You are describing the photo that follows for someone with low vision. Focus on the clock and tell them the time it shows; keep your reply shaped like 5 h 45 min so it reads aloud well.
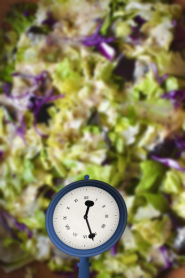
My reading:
12 h 27 min
